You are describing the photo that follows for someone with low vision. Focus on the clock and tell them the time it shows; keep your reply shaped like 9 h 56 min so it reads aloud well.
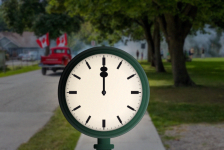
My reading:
12 h 00 min
